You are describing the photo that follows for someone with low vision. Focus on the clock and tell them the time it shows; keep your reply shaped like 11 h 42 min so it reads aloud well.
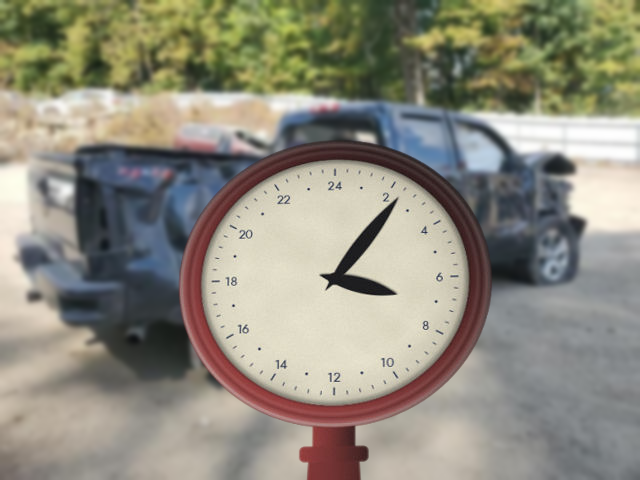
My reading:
7 h 06 min
